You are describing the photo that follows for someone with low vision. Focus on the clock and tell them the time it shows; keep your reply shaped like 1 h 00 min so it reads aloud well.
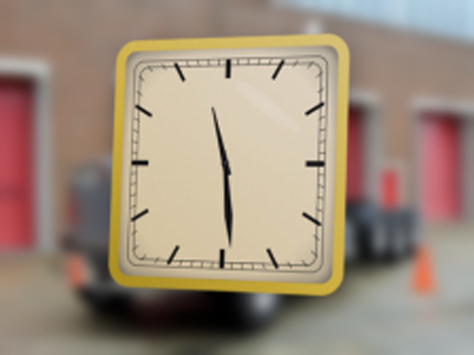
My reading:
11 h 29 min
